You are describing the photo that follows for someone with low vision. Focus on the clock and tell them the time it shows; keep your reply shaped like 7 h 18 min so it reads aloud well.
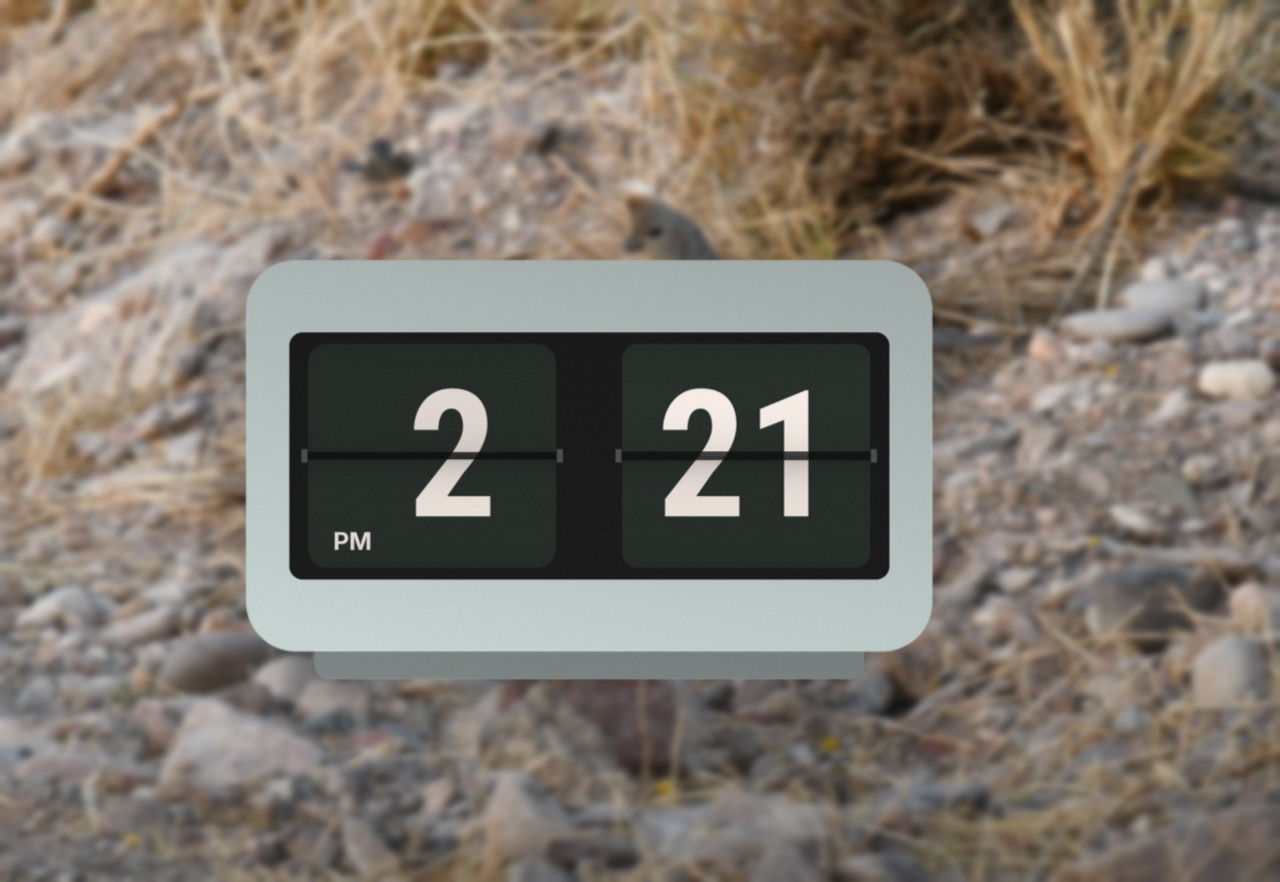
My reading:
2 h 21 min
